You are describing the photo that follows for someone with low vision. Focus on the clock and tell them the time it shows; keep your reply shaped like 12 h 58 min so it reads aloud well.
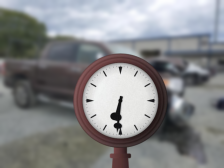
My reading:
6 h 31 min
